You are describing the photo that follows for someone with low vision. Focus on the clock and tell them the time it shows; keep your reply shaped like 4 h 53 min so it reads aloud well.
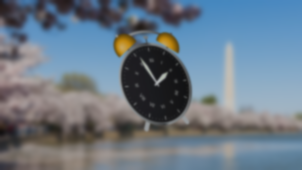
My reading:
1 h 56 min
